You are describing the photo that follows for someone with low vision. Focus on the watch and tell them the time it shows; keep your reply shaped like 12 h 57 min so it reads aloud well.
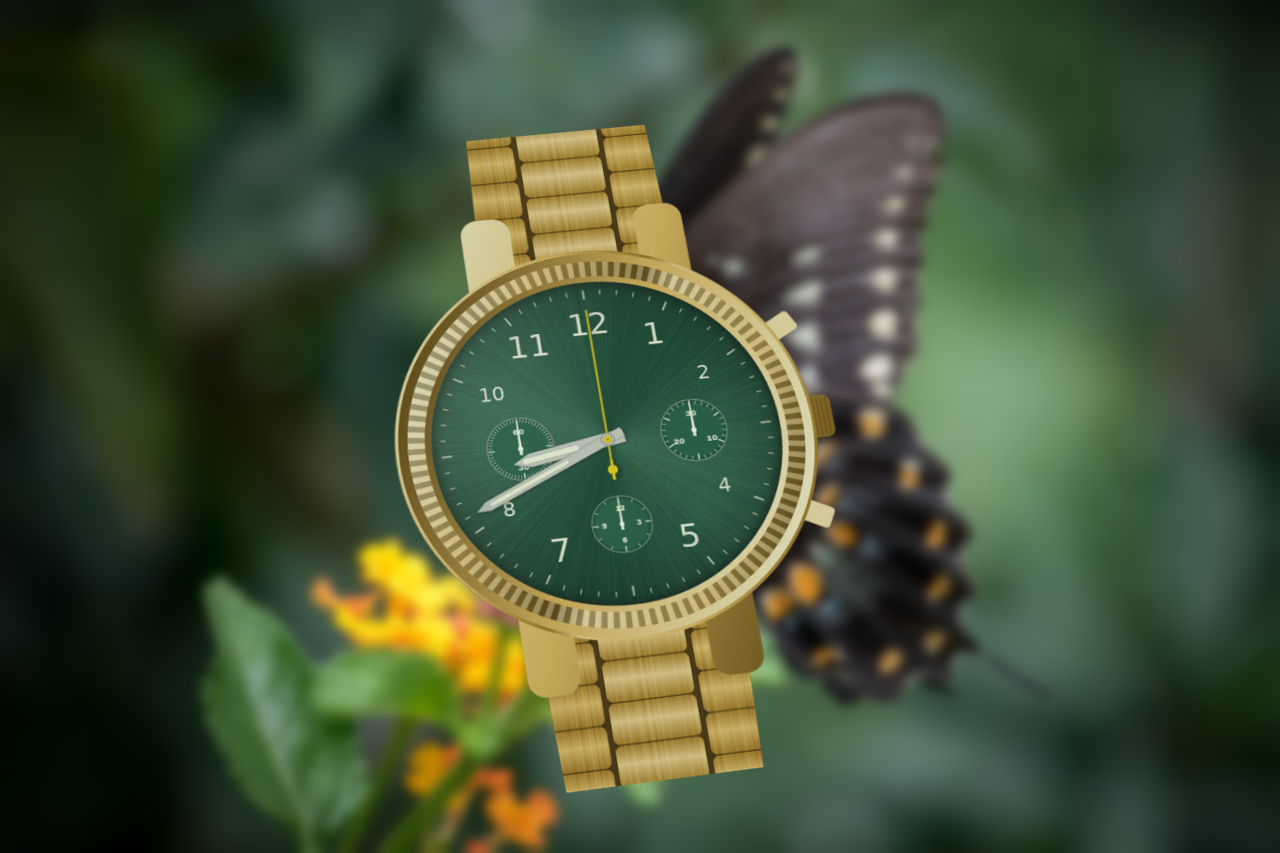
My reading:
8 h 41 min
